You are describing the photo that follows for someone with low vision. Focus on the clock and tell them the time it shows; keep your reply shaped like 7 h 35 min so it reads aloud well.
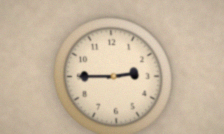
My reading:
2 h 45 min
